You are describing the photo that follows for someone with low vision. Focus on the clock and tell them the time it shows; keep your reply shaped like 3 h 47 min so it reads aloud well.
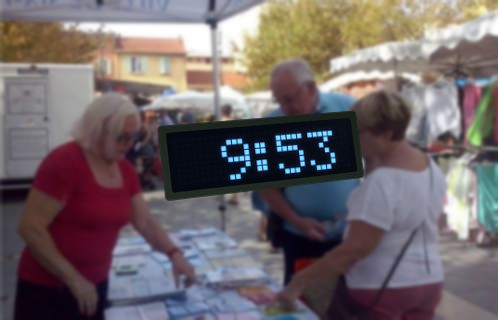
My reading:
9 h 53 min
